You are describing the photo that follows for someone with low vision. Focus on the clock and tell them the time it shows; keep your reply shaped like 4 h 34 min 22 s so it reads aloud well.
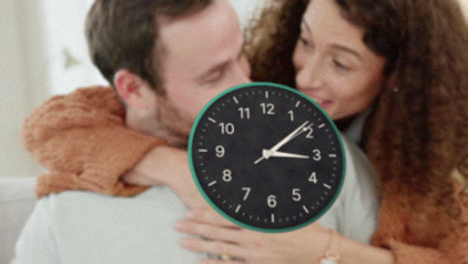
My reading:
3 h 08 min 09 s
